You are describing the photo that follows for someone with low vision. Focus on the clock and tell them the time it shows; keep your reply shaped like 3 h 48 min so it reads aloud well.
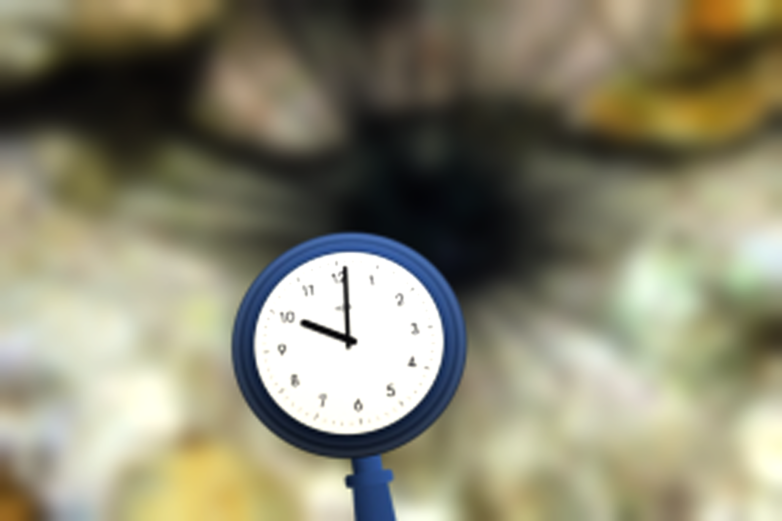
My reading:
10 h 01 min
